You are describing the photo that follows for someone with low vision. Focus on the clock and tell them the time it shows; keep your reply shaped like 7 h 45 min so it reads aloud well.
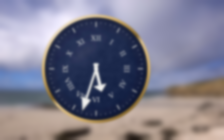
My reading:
5 h 33 min
